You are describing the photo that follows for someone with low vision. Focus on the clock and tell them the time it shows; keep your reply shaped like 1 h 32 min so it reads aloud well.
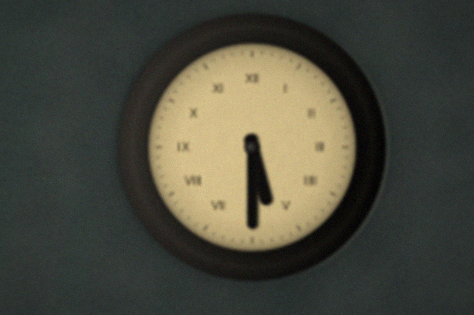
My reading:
5 h 30 min
